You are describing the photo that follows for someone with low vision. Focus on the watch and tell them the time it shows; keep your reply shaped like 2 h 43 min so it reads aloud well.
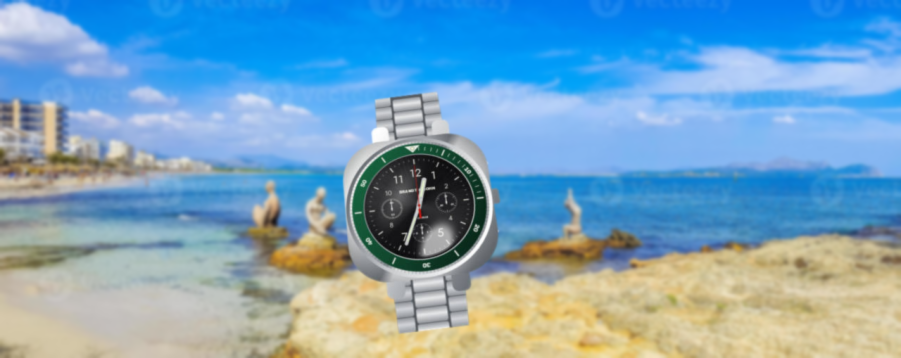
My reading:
12 h 34 min
